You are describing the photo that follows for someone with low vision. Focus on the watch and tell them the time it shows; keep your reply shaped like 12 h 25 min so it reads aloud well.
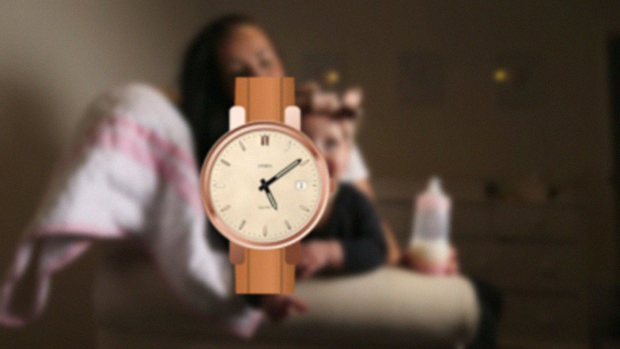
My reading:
5 h 09 min
